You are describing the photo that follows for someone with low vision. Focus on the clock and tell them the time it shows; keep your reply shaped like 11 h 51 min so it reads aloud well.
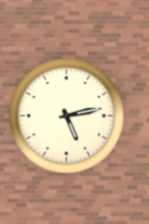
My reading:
5 h 13 min
